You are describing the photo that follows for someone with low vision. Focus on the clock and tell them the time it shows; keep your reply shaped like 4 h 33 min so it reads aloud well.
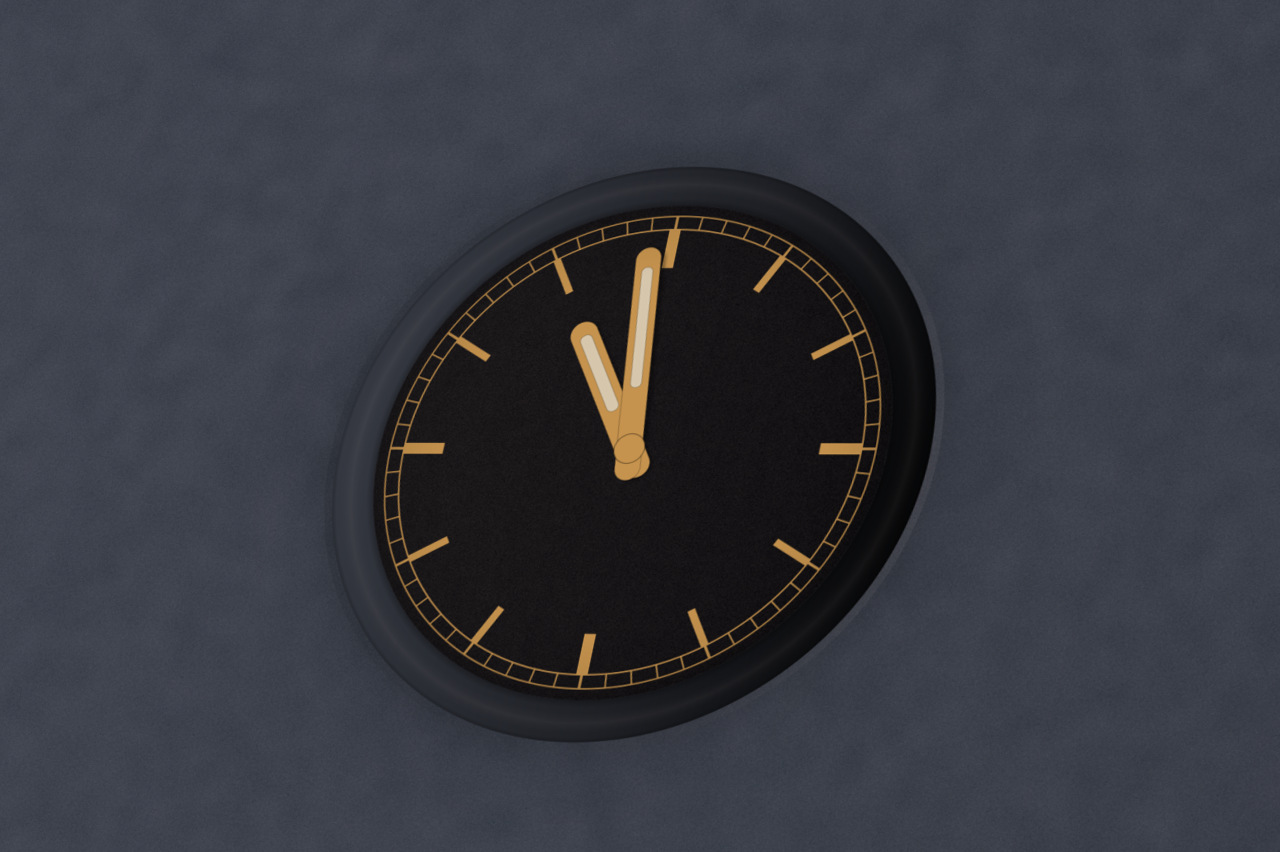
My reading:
10 h 59 min
